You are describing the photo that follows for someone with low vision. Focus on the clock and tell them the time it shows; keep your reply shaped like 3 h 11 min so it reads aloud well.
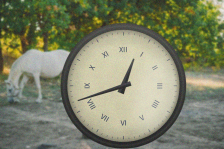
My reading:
12 h 42 min
